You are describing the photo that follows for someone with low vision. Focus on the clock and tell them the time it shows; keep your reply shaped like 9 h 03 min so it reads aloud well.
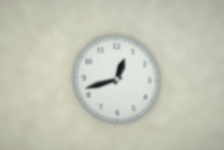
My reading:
12 h 42 min
